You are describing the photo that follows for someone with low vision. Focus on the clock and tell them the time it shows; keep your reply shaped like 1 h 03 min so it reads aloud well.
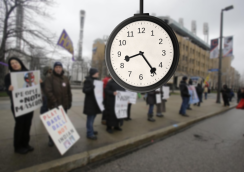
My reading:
8 h 24 min
